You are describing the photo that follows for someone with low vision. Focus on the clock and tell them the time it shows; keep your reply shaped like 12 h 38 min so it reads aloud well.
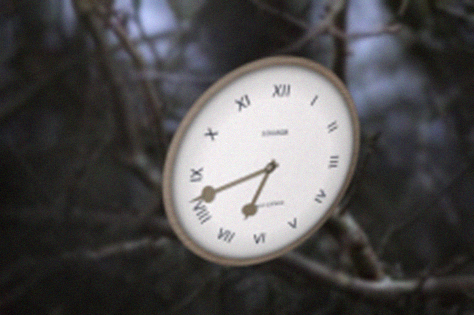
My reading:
6 h 42 min
